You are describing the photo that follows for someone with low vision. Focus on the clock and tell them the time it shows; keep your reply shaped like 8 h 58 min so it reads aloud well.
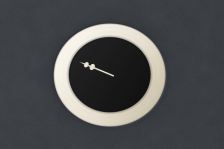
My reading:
9 h 49 min
